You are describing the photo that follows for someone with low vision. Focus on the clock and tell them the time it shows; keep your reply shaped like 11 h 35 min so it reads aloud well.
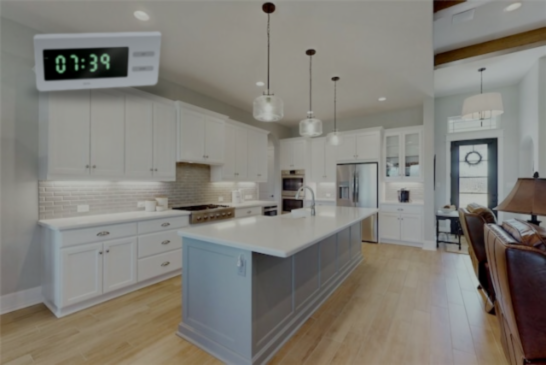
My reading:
7 h 39 min
